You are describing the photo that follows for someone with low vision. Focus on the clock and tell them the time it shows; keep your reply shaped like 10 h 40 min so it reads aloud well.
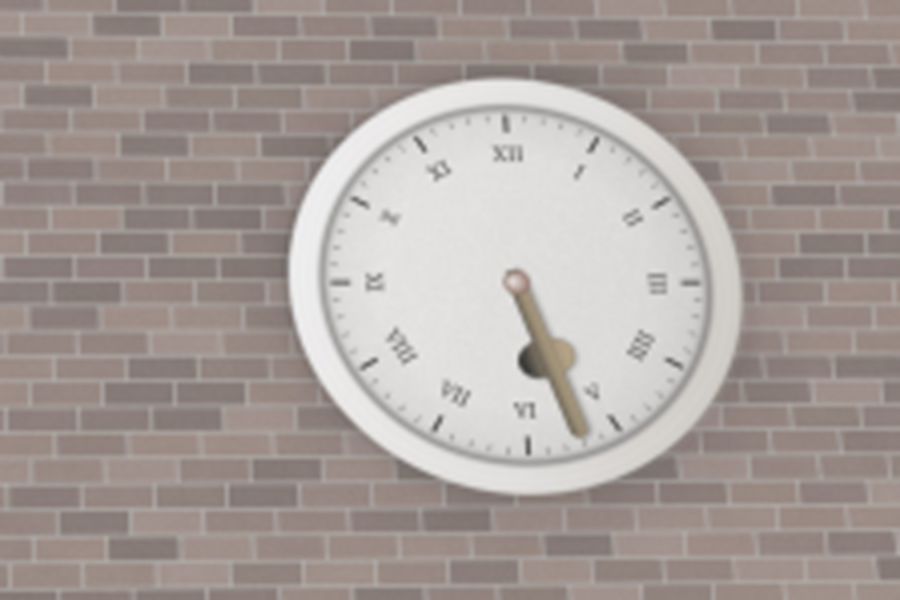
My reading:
5 h 27 min
